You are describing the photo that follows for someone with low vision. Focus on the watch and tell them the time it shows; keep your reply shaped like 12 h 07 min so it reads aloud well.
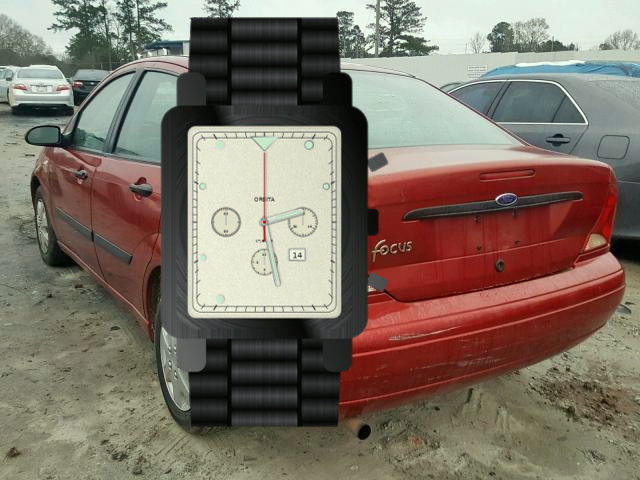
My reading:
2 h 28 min
